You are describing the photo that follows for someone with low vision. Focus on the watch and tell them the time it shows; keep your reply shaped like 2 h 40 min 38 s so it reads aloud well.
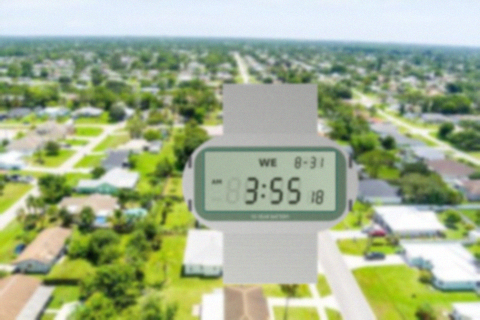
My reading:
3 h 55 min 18 s
